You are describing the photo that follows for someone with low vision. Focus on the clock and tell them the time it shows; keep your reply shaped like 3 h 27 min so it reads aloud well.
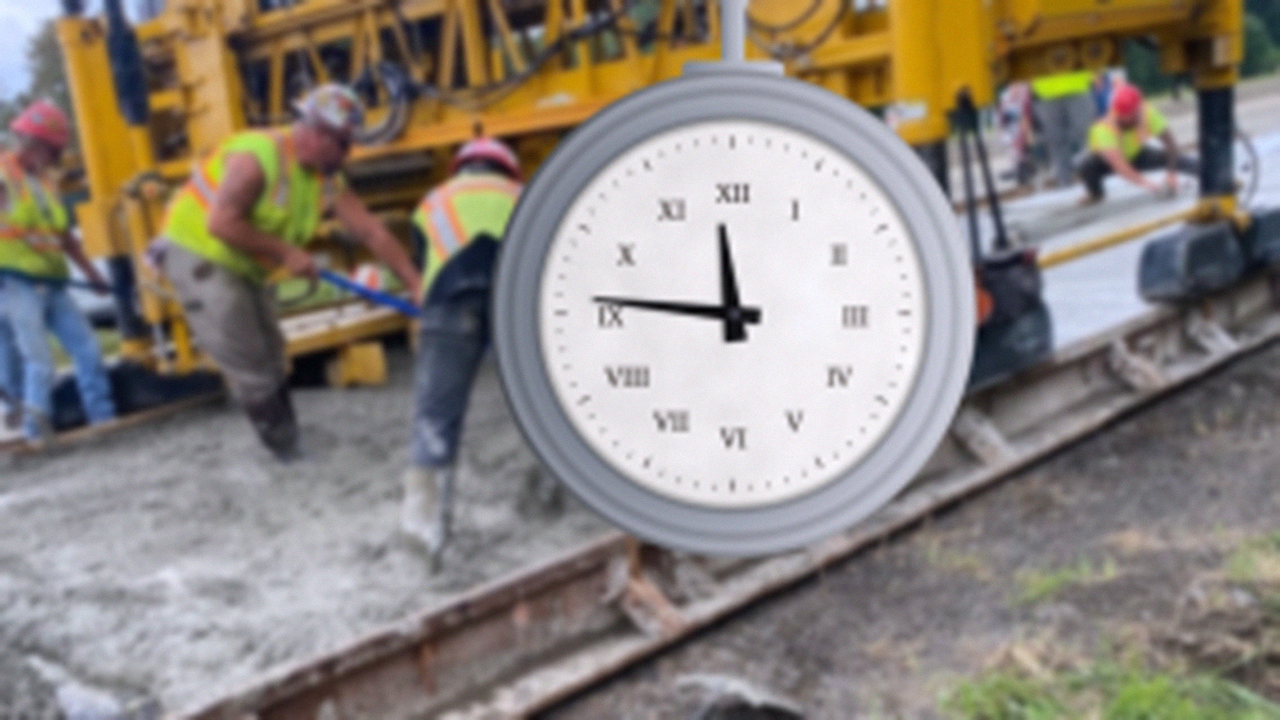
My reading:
11 h 46 min
